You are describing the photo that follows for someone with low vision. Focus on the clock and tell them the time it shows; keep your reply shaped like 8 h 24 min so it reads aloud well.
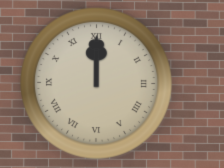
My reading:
12 h 00 min
